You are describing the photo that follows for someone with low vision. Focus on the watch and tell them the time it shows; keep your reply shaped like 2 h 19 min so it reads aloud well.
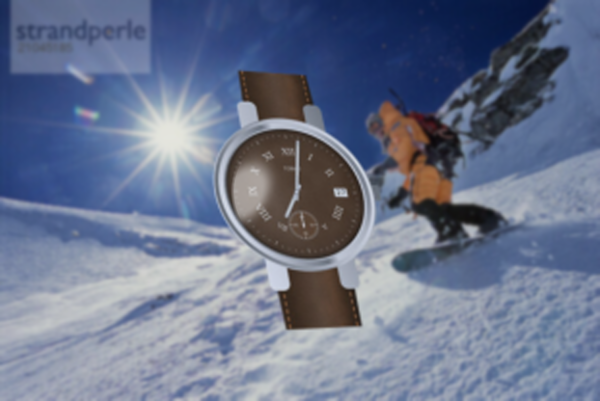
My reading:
7 h 02 min
